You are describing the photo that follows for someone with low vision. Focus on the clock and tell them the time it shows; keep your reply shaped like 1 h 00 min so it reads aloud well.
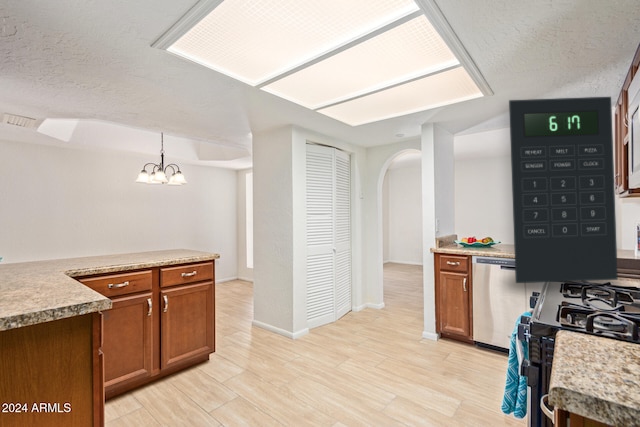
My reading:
6 h 17 min
